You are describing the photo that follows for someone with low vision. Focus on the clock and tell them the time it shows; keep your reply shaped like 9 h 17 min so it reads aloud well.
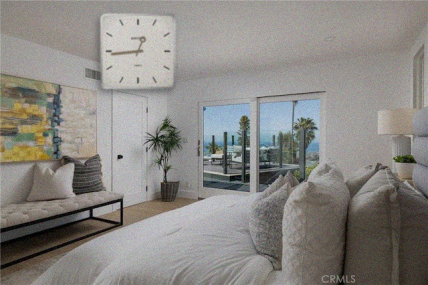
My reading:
12 h 44 min
